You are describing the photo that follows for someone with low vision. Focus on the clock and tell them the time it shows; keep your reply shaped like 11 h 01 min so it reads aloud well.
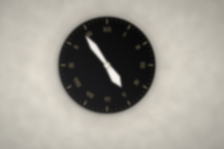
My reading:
4 h 54 min
